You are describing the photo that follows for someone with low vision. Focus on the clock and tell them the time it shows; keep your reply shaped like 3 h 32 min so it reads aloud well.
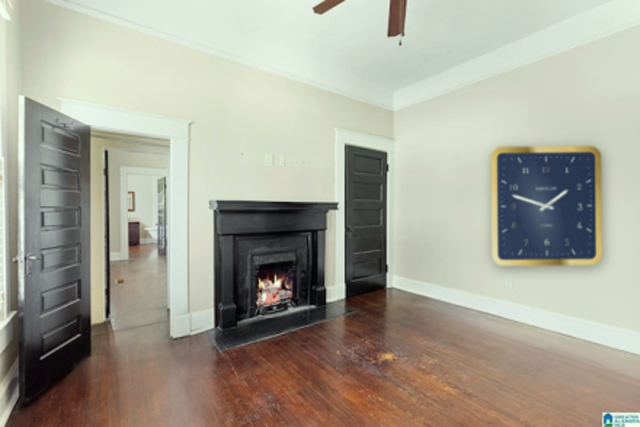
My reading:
1 h 48 min
